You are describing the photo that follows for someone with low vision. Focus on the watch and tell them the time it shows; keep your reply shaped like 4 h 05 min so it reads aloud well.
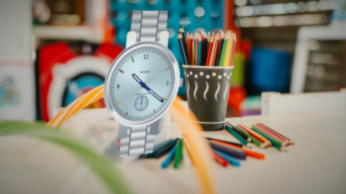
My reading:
10 h 21 min
